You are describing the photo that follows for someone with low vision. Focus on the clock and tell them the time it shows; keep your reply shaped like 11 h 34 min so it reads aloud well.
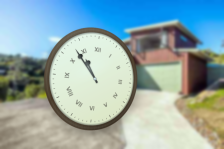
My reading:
10 h 53 min
